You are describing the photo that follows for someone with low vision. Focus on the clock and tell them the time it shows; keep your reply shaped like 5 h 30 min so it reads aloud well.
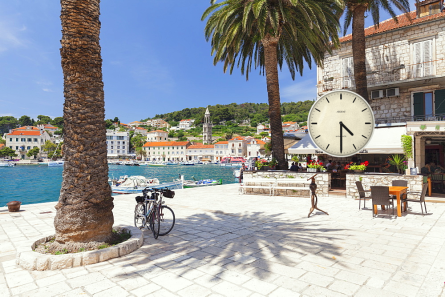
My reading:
4 h 30 min
